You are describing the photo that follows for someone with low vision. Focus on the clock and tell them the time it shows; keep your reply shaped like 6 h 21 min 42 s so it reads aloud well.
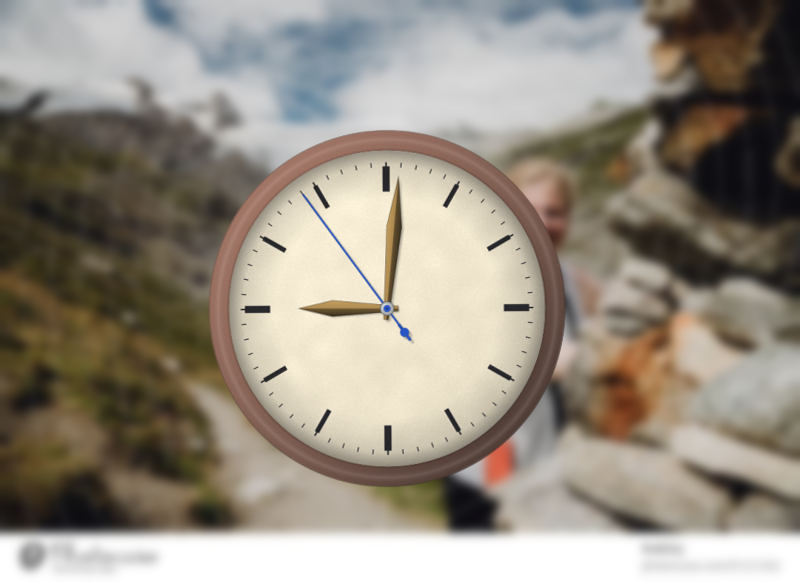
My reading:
9 h 00 min 54 s
